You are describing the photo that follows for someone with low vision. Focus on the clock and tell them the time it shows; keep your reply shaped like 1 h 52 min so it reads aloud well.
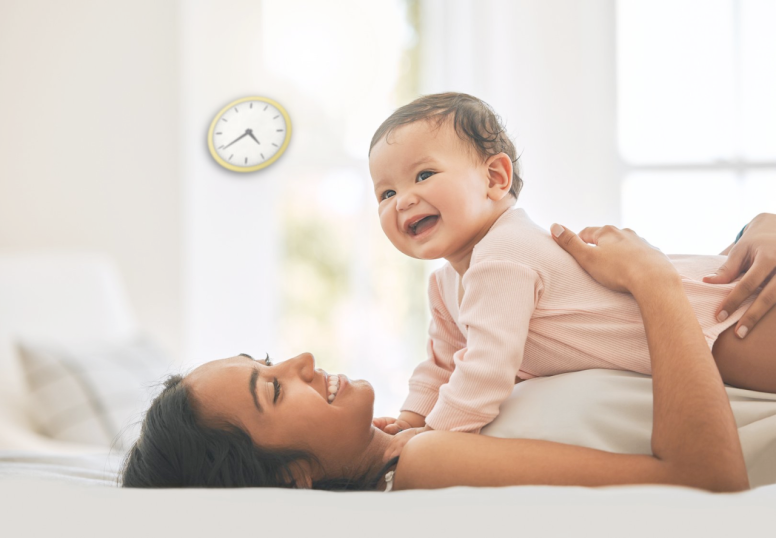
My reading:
4 h 39 min
